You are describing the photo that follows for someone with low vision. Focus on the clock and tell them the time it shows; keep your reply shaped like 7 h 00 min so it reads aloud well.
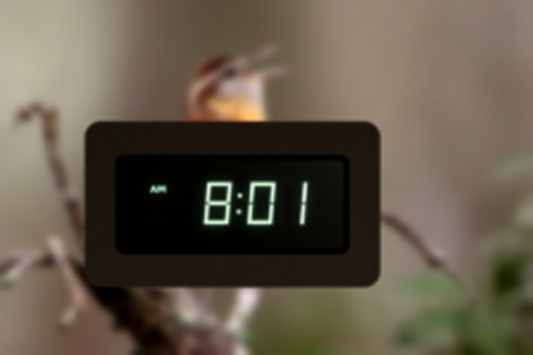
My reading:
8 h 01 min
